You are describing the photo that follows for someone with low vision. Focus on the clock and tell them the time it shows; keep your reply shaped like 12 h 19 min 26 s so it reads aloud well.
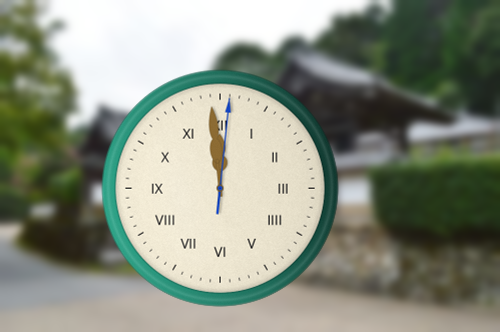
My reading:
11 h 59 min 01 s
